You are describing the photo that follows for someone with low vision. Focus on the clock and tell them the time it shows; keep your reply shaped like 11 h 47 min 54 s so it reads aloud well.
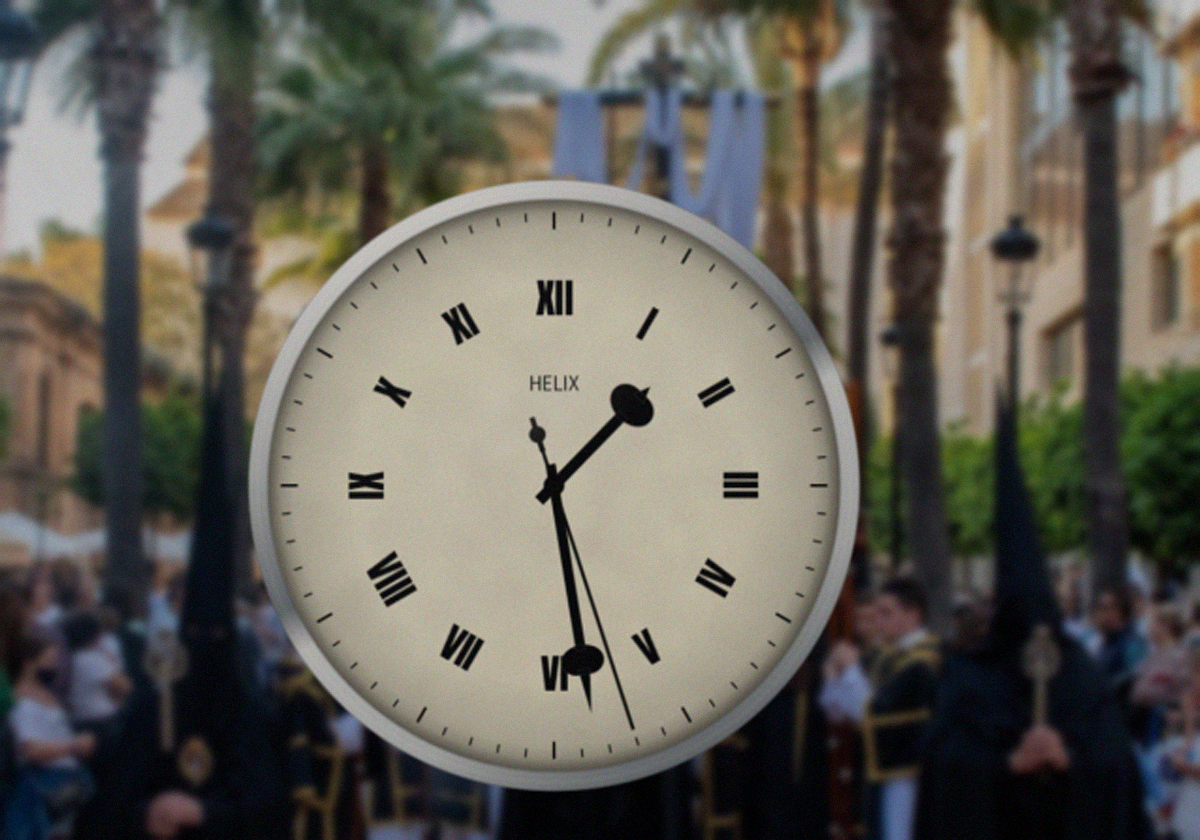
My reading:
1 h 28 min 27 s
